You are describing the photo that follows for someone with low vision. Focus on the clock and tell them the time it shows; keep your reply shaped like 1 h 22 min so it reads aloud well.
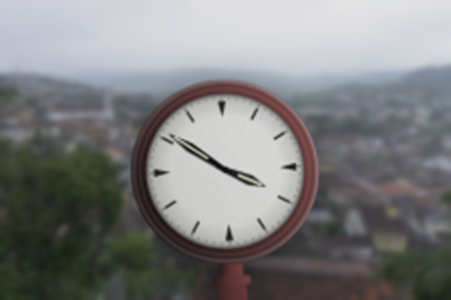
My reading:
3 h 51 min
